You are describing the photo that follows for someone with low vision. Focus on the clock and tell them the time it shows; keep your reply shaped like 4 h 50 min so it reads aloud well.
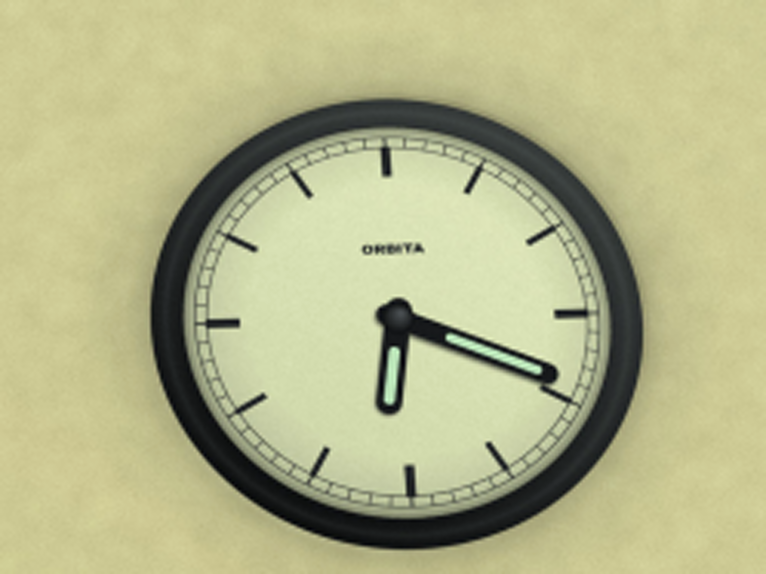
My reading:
6 h 19 min
